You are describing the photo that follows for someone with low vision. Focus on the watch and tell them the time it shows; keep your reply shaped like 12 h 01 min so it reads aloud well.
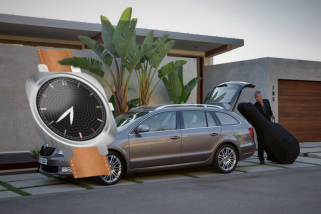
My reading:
6 h 39 min
